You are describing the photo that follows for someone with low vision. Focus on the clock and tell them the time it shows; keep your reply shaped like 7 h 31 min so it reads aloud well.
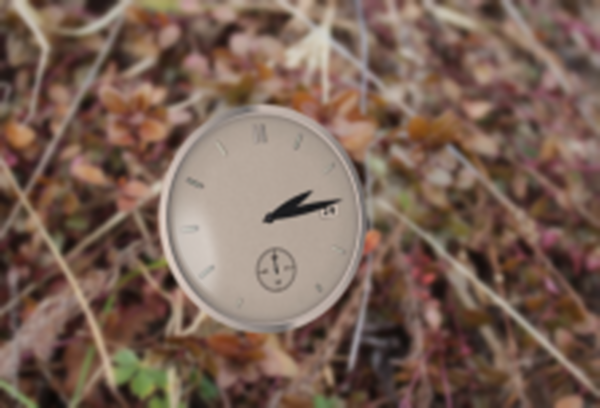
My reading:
2 h 14 min
